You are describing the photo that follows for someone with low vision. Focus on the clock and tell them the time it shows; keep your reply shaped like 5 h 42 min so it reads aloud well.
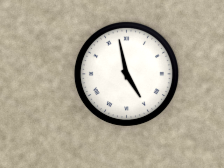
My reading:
4 h 58 min
